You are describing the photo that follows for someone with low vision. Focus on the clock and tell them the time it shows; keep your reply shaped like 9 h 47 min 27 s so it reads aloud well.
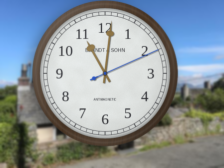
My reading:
11 h 01 min 11 s
